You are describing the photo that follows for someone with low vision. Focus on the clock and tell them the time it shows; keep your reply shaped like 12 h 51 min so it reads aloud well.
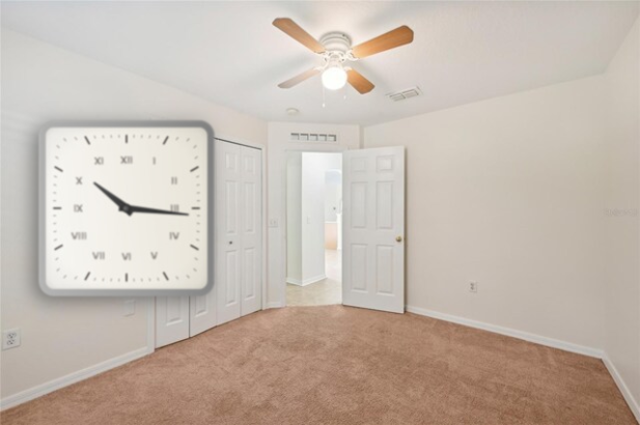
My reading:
10 h 16 min
